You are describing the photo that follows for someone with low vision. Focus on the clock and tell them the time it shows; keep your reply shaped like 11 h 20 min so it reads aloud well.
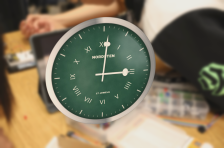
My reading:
3 h 01 min
